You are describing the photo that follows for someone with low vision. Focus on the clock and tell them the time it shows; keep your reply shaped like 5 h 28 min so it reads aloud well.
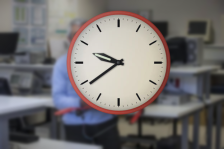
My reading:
9 h 39 min
